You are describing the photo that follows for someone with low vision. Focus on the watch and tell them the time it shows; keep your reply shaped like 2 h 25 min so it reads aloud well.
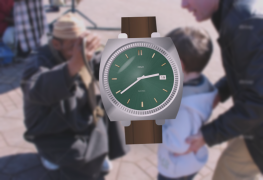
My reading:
2 h 39 min
